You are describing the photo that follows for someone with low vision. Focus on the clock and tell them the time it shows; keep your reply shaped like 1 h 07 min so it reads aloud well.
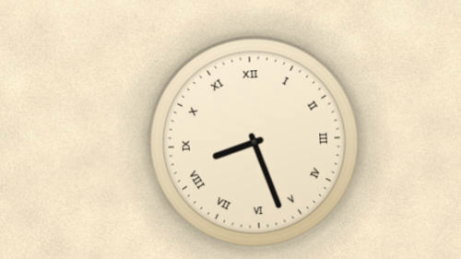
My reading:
8 h 27 min
